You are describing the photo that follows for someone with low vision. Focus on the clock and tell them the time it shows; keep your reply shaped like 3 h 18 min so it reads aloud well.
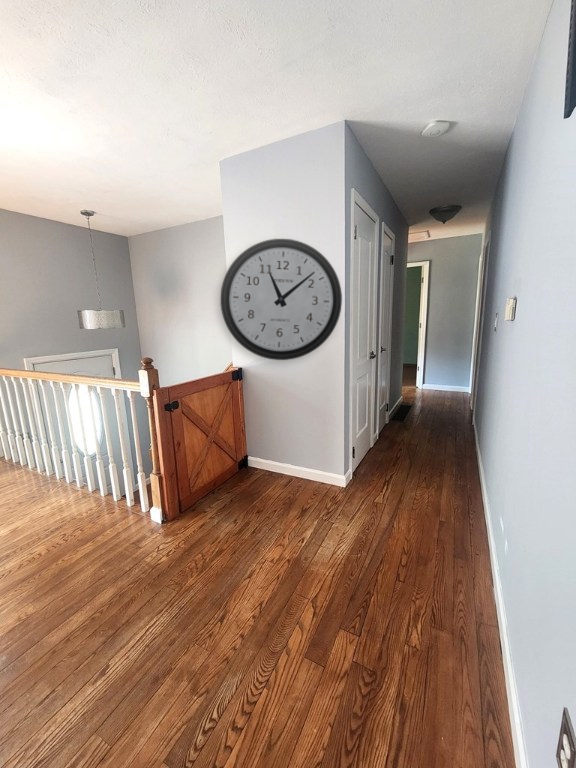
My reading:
11 h 08 min
